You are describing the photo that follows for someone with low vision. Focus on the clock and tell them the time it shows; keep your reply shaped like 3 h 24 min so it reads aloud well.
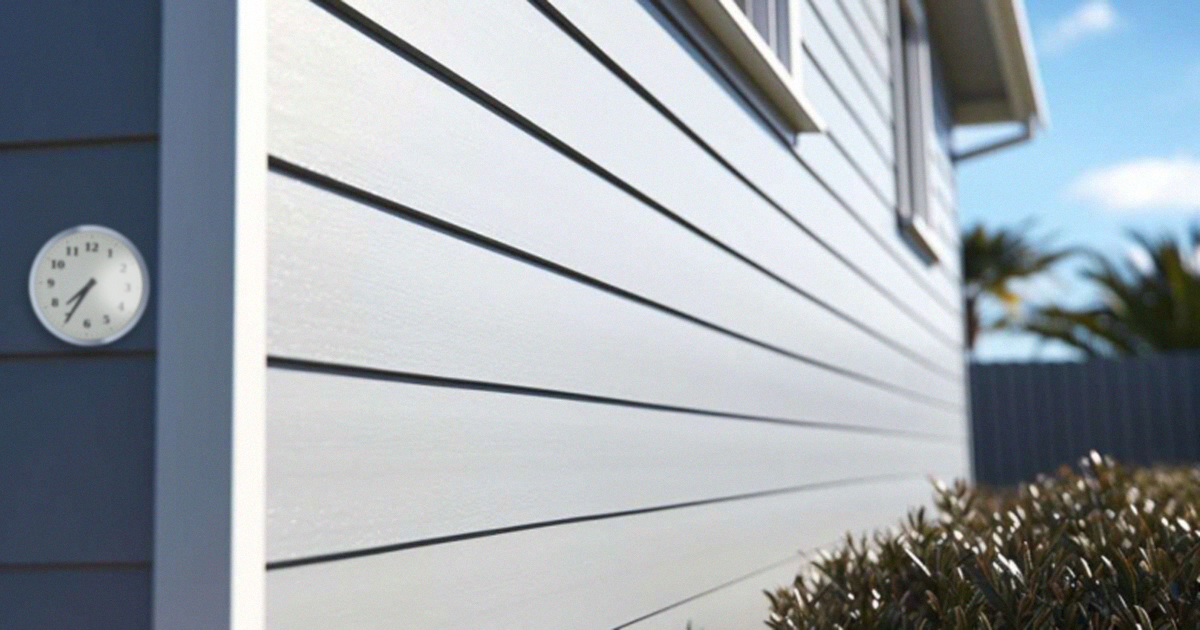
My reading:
7 h 35 min
